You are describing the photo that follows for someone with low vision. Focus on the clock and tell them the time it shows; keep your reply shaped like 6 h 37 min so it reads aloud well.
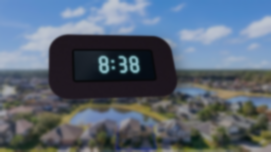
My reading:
8 h 38 min
